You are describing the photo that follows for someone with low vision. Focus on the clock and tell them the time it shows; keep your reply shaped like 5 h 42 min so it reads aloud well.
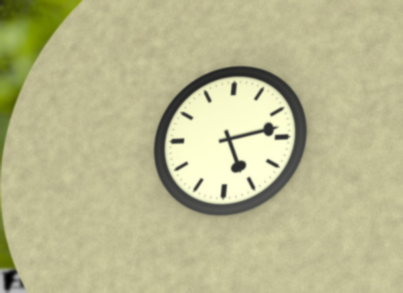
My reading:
5 h 13 min
